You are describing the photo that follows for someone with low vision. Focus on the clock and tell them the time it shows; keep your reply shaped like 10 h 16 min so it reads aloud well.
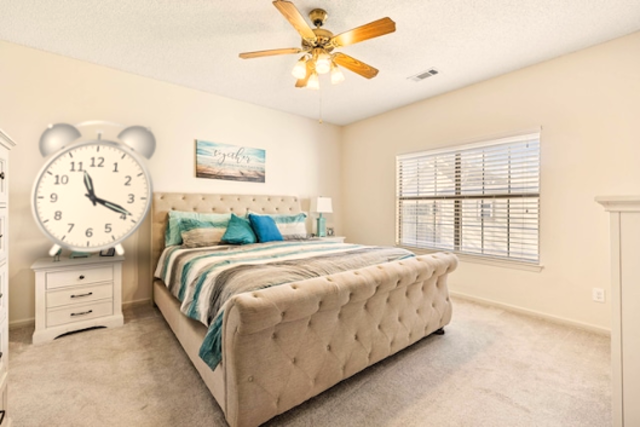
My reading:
11 h 19 min
